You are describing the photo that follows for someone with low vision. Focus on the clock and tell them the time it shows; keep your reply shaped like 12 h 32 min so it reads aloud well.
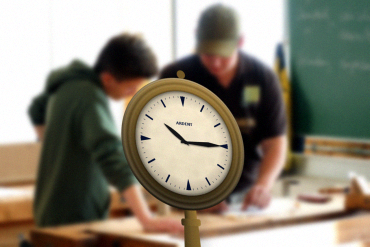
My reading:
10 h 15 min
